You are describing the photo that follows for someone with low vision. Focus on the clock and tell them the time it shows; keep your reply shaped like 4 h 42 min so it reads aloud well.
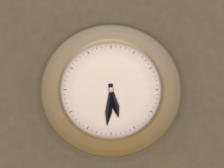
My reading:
5 h 31 min
